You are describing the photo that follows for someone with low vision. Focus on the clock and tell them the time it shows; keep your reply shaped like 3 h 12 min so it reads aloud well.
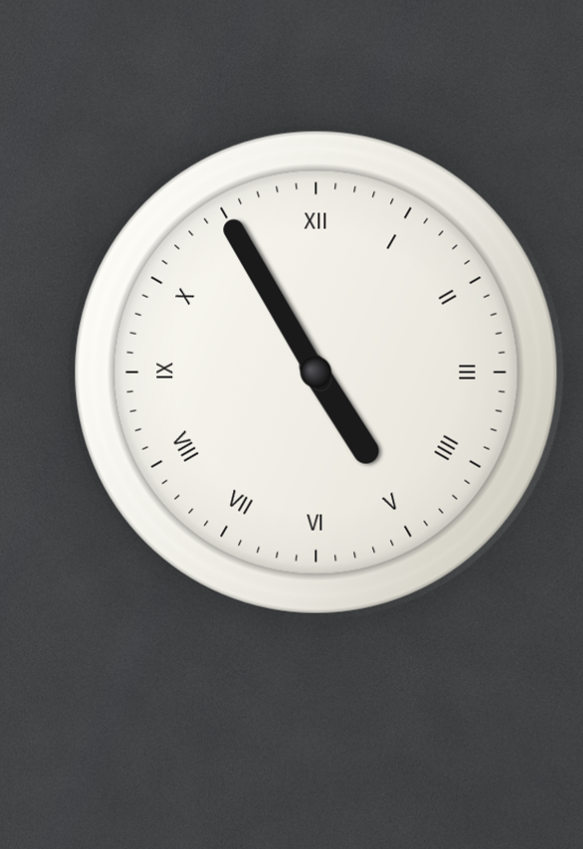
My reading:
4 h 55 min
